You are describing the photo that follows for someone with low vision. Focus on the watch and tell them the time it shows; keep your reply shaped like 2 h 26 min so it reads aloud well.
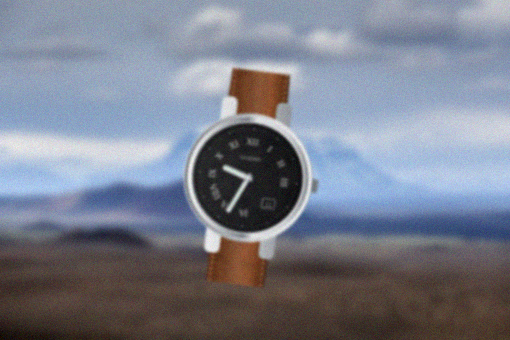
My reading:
9 h 34 min
